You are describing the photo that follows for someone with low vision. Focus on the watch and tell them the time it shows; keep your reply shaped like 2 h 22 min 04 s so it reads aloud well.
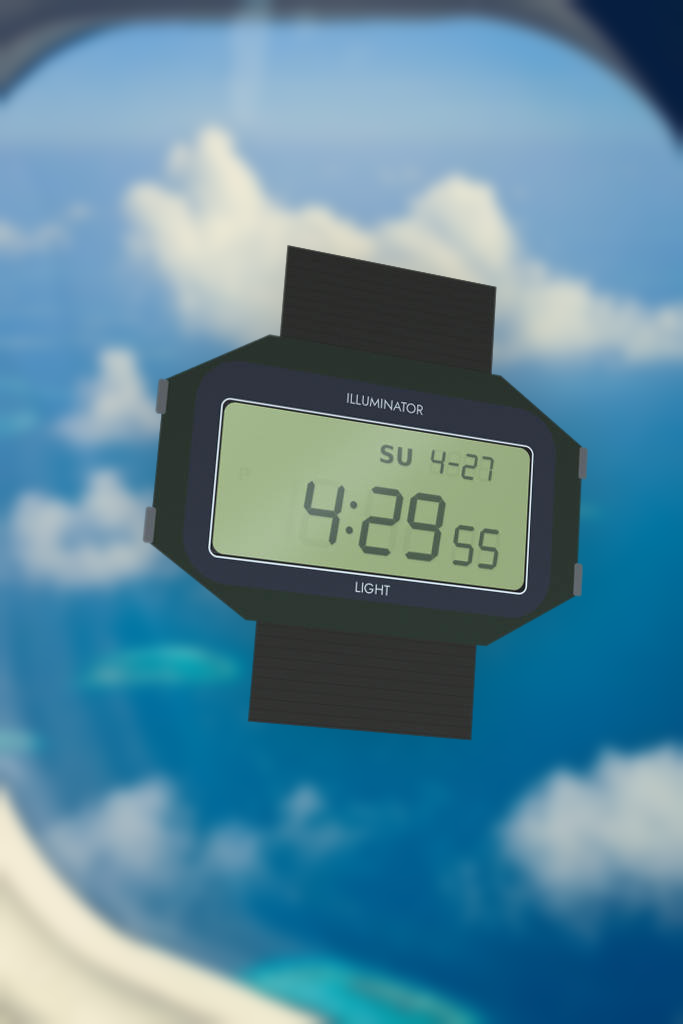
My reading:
4 h 29 min 55 s
